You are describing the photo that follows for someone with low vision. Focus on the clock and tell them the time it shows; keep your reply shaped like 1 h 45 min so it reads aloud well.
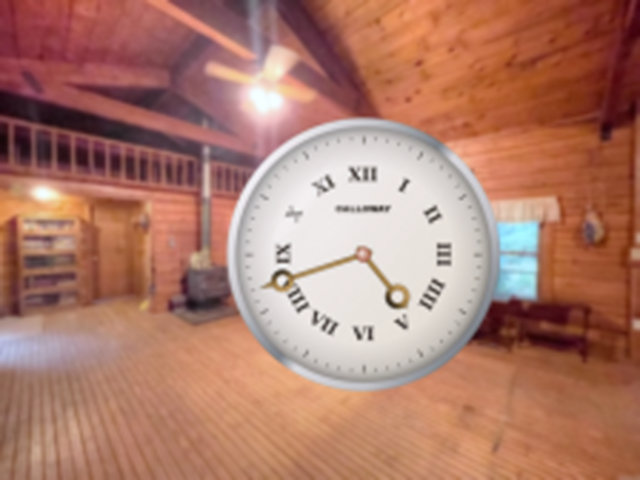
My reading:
4 h 42 min
